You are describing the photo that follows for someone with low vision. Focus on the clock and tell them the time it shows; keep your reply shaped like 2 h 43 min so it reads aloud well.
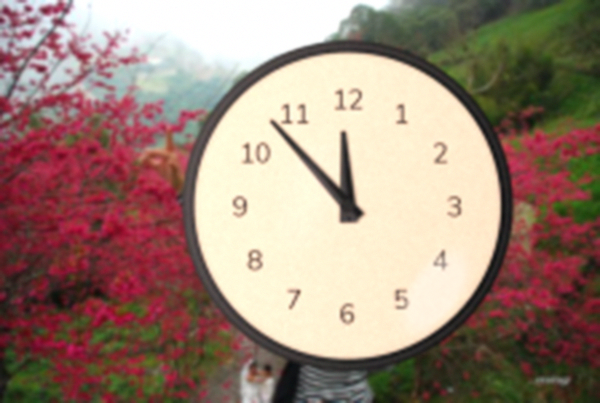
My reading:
11 h 53 min
